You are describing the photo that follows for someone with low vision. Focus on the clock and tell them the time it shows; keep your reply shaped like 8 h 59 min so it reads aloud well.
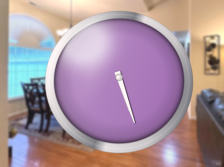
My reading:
5 h 27 min
